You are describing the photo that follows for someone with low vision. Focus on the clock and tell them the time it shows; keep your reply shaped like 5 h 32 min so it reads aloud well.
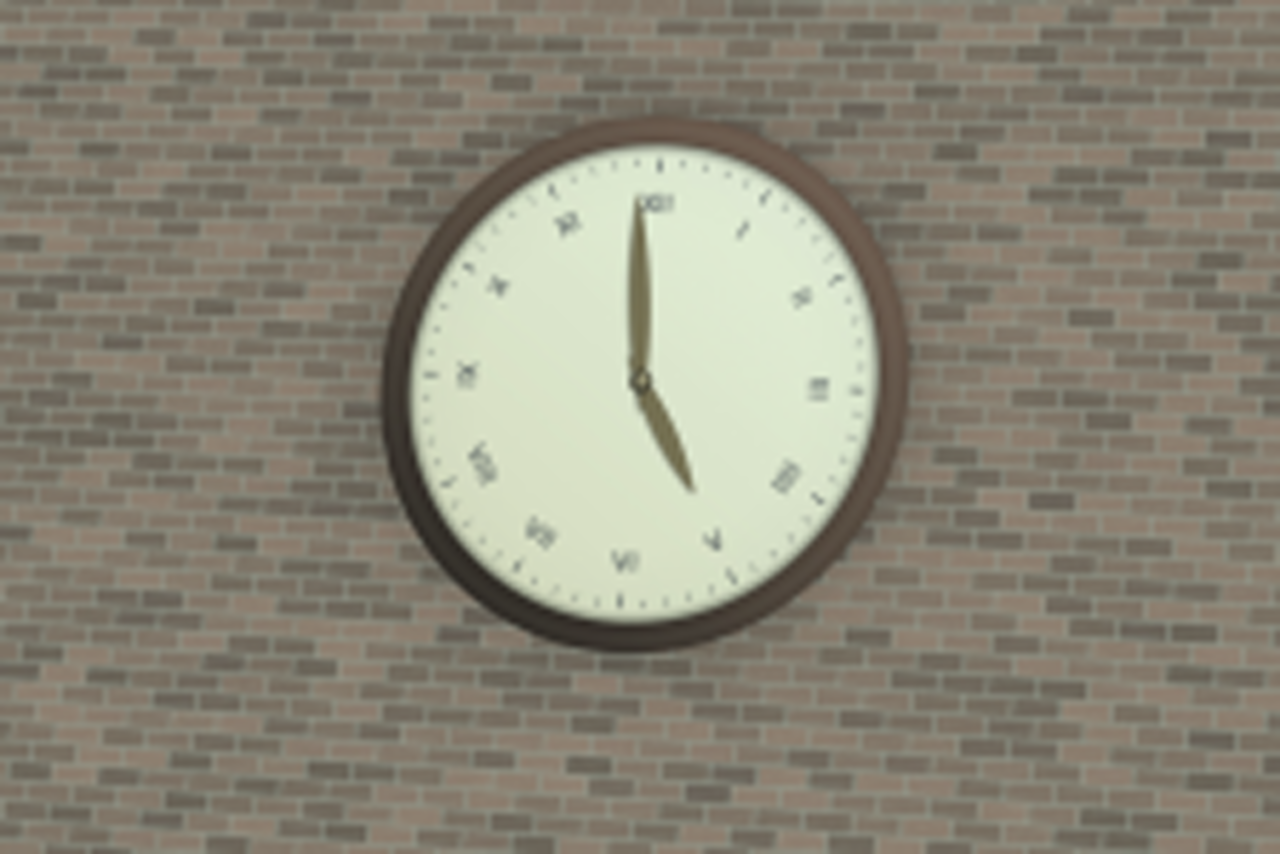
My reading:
4 h 59 min
